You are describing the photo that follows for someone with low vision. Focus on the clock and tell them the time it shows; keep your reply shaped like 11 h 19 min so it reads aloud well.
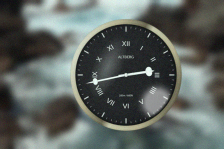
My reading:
2 h 43 min
